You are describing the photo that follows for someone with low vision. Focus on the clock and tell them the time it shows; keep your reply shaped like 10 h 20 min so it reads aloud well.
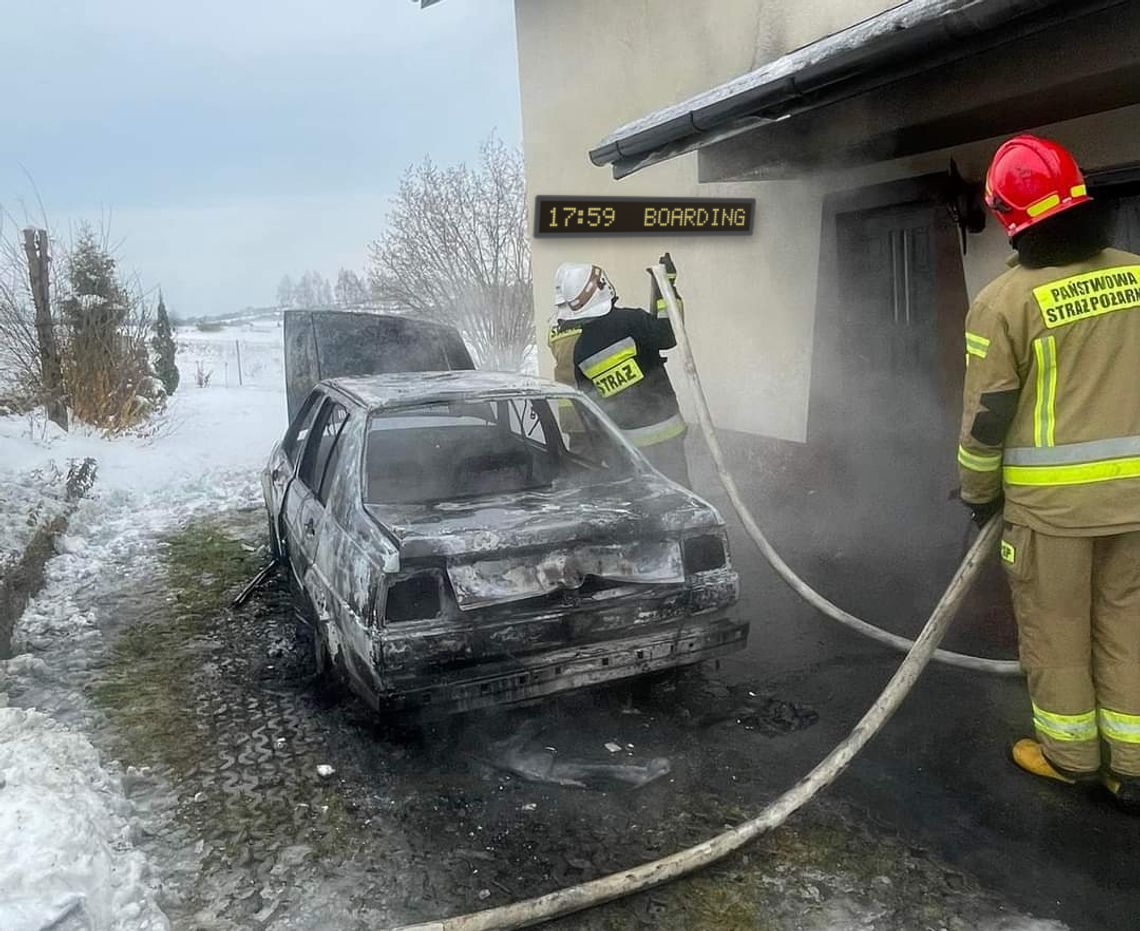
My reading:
17 h 59 min
